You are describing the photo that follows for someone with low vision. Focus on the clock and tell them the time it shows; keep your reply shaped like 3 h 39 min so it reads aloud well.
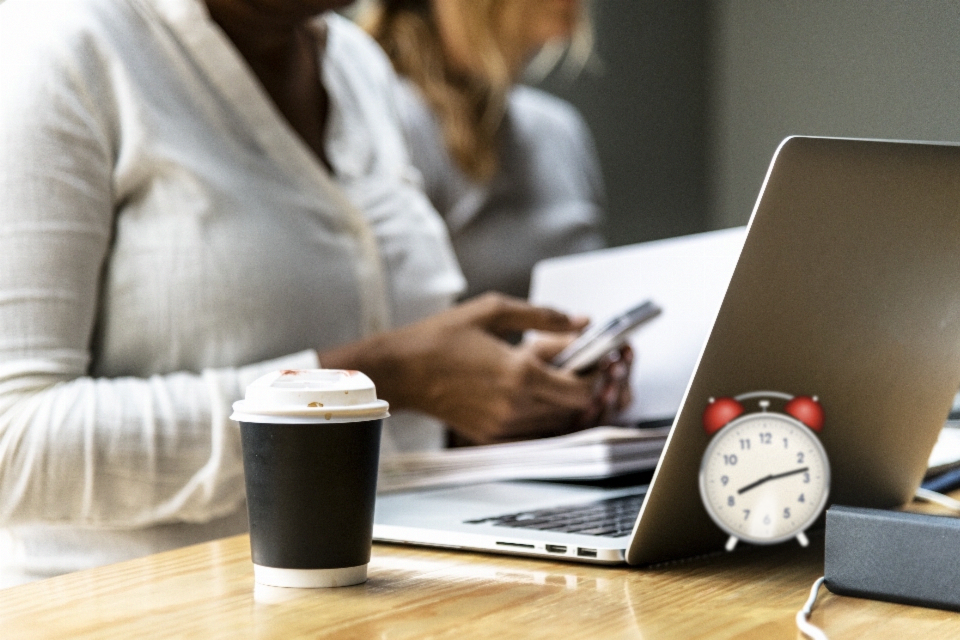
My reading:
8 h 13 min
